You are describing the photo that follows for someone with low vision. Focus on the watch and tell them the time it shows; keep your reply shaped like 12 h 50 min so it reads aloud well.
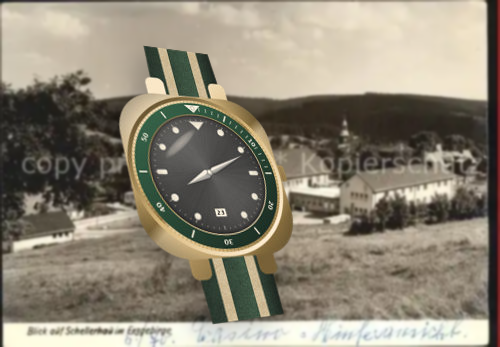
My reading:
8 h 11 min
